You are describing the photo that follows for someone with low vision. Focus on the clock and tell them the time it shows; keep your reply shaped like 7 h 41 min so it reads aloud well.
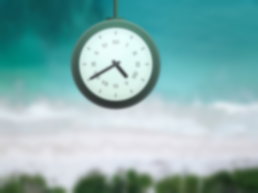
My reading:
4 h 40 min
